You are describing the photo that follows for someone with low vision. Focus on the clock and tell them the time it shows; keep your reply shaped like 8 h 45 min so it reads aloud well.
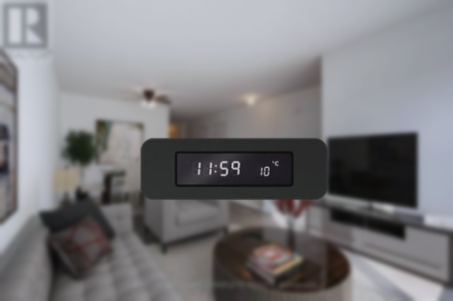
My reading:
11 h 59 min
